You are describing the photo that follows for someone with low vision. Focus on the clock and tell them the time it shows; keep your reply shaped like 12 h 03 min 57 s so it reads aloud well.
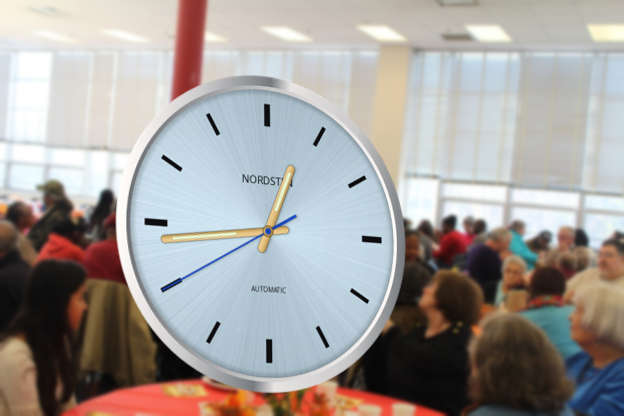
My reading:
12 h 43 min 40 s
